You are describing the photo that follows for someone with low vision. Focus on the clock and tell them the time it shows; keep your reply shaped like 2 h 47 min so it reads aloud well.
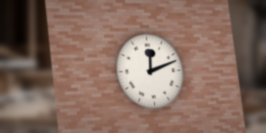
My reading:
12 h 12 min
